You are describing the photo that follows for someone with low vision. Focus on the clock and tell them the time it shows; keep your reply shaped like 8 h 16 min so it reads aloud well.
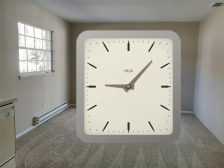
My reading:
9 h 07 min
